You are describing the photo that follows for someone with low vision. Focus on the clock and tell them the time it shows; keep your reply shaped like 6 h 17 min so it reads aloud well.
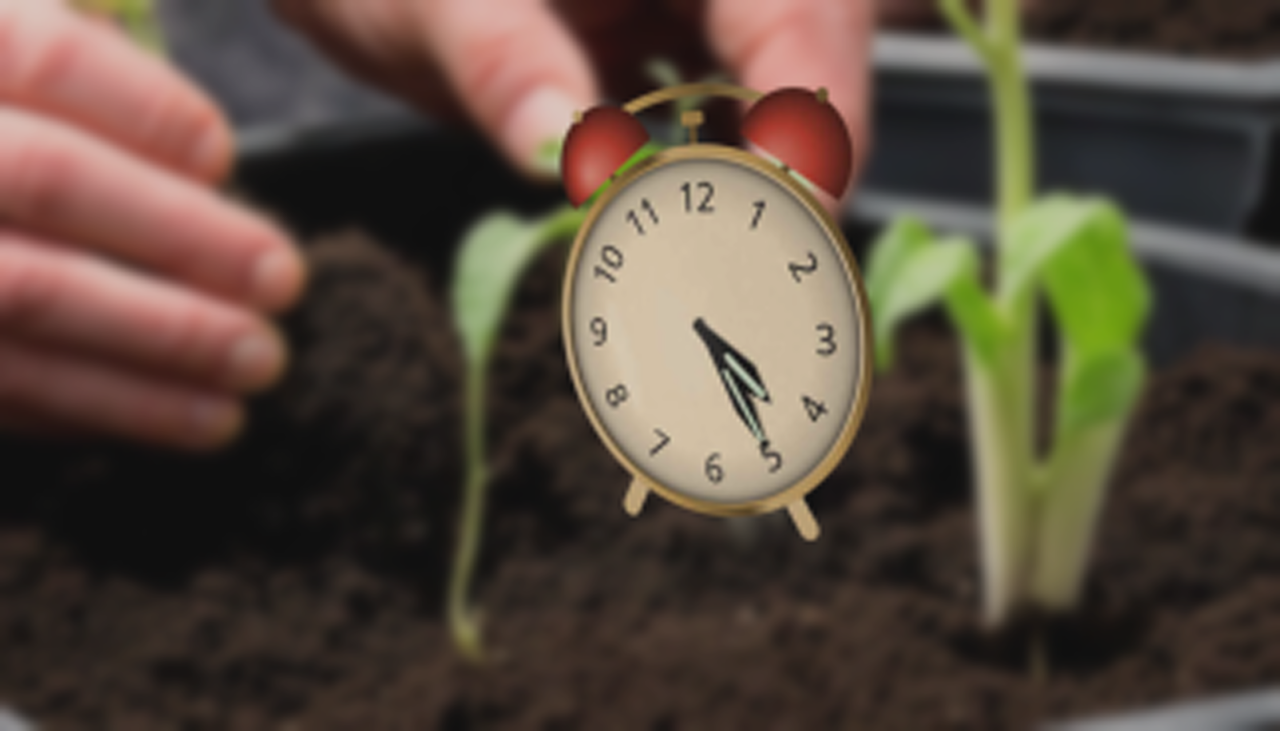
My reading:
4 h 25 min
